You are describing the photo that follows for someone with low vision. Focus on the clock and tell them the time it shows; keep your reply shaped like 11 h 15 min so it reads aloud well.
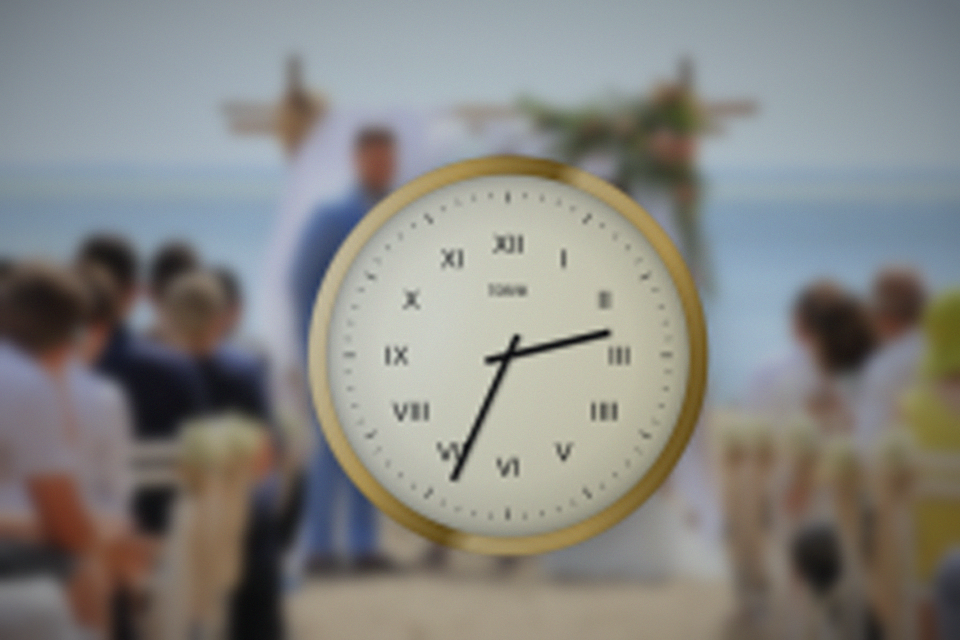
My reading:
2 h 34 min
